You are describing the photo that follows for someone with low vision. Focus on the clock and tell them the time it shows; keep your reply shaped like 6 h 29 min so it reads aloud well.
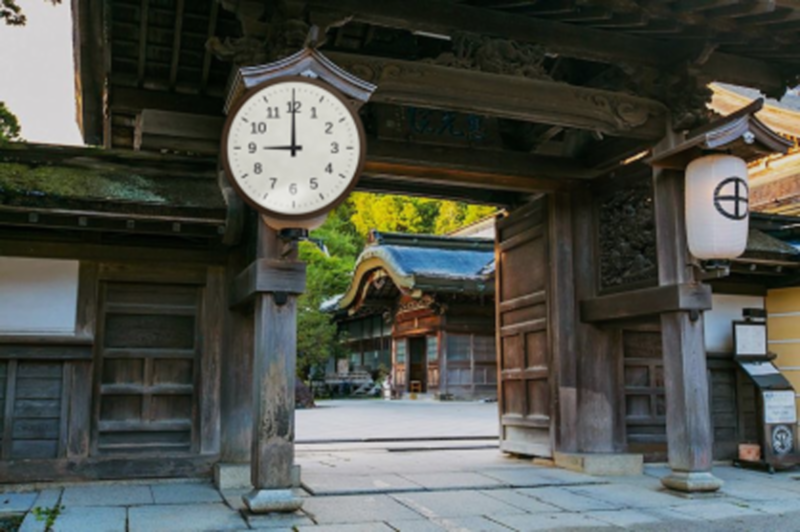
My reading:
9 h 00 min
